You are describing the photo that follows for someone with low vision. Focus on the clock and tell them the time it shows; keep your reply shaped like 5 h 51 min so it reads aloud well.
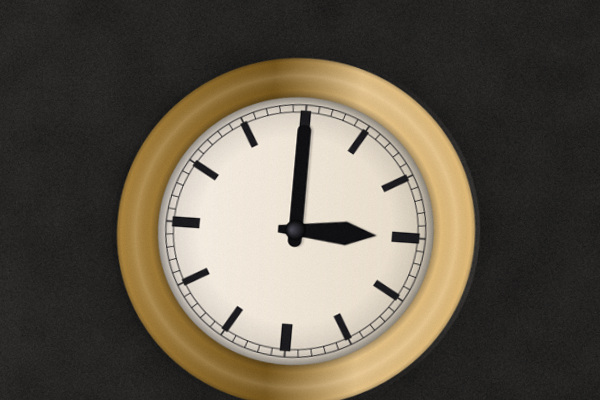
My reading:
3 h 00 min
